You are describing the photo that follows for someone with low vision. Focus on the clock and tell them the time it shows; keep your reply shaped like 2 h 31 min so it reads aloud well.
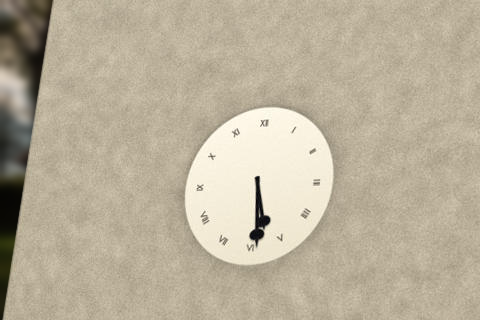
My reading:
5 h 29 min
